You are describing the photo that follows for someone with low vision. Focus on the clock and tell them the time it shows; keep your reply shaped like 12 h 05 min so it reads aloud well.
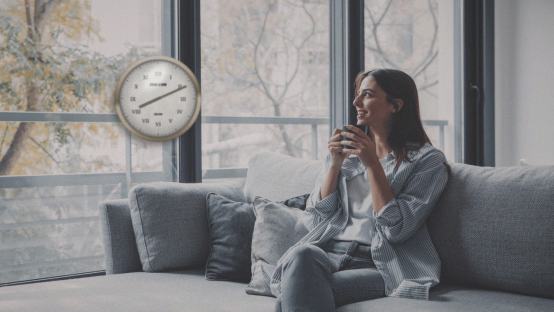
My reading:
8 h 11 min
